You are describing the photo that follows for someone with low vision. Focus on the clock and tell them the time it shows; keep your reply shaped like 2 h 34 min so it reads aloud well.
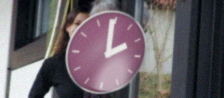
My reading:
1 h 59 min
